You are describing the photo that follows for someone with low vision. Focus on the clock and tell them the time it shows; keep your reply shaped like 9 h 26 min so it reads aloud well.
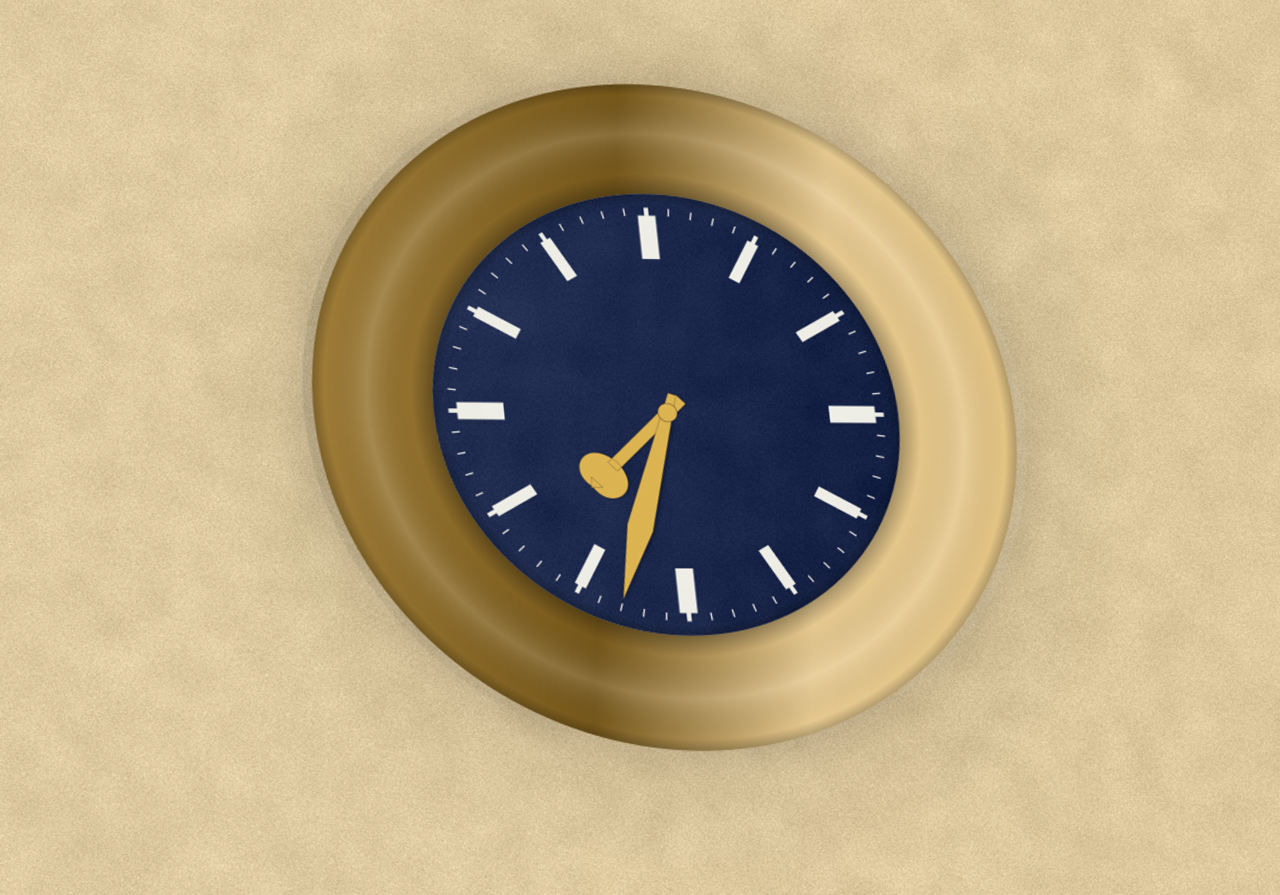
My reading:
7 h 33 min
